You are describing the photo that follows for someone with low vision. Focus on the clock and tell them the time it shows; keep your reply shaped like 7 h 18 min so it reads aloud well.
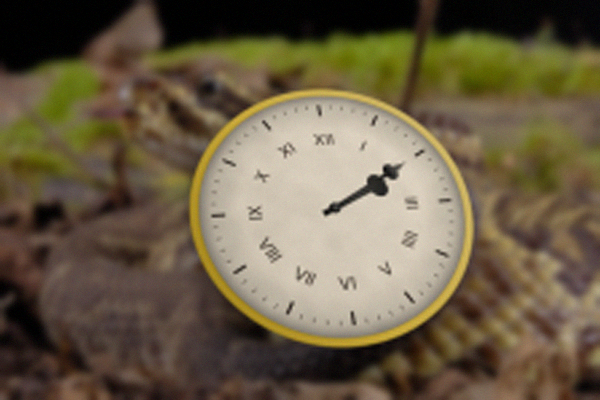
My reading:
2 h 10 min
